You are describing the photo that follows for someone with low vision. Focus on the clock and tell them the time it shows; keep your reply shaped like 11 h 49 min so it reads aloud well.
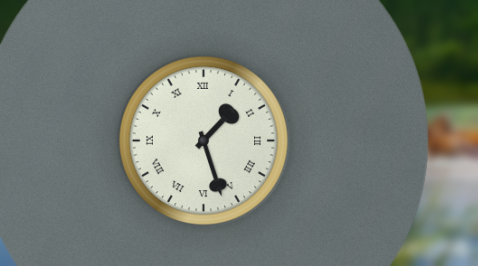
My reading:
1 h 27 min
